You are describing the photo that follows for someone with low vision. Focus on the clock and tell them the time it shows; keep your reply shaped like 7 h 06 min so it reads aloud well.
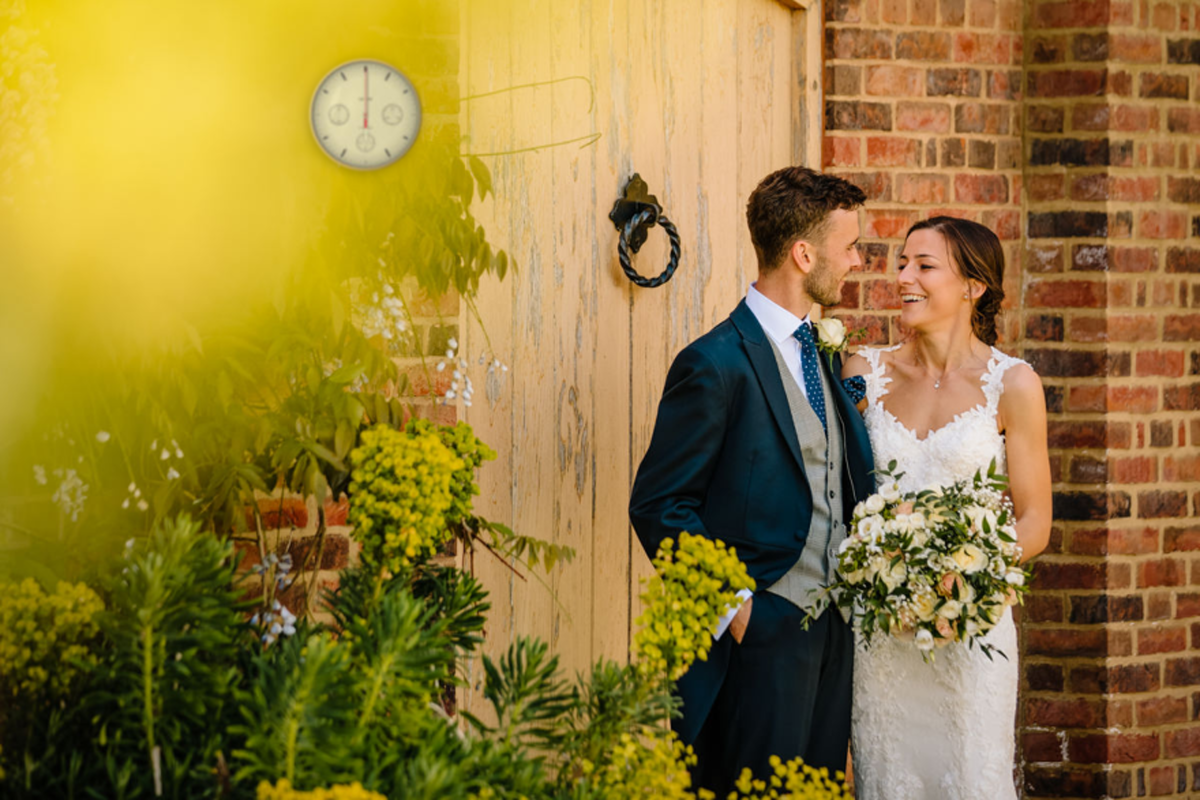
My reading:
6 h 00 min
